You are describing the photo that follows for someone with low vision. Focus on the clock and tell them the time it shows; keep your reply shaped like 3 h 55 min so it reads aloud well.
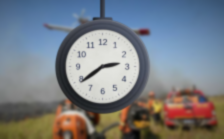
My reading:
2 h 39 min
